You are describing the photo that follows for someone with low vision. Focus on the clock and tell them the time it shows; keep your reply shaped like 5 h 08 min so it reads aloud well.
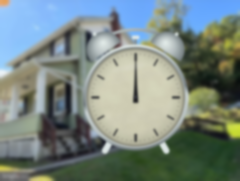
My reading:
12 h 00 min
